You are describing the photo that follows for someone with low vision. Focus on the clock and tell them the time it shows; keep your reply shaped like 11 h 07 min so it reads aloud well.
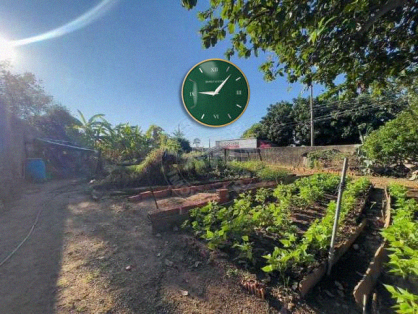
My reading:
9 h 07 min
